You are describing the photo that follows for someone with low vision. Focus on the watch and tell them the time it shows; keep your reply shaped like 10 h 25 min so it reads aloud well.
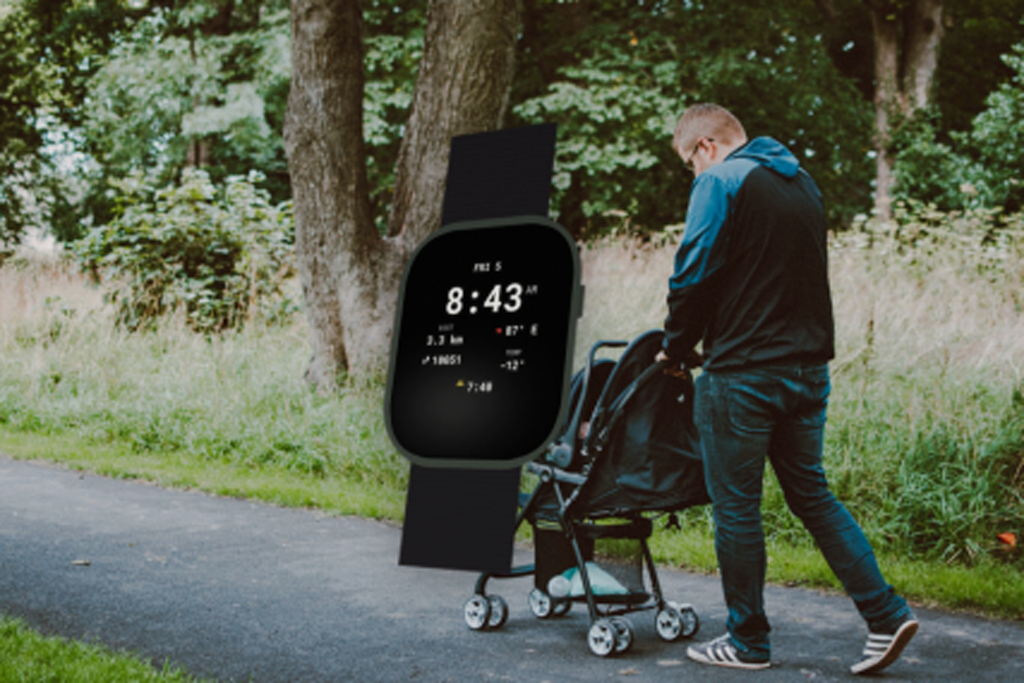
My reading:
8 h 43 min
